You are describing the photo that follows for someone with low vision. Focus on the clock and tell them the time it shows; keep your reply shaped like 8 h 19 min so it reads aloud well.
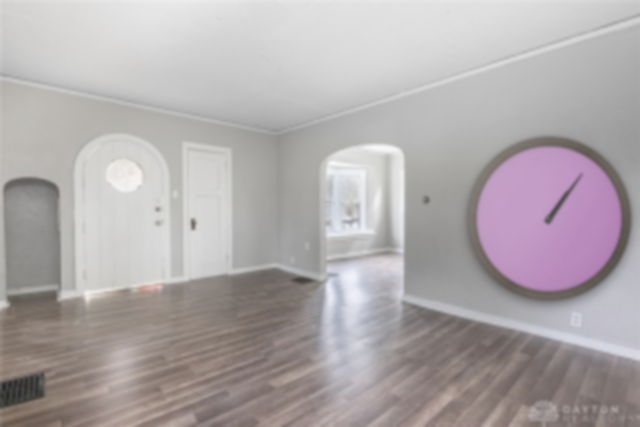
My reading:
1 h 06 min
